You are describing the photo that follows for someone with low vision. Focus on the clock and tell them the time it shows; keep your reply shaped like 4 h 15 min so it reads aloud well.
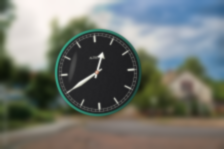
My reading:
12 h 40 min
